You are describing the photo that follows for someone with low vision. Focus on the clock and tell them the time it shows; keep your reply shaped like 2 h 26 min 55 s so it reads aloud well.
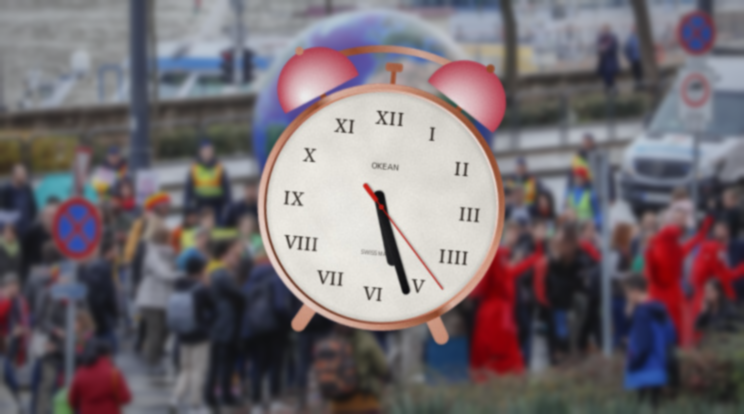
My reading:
5 h 26 min 23 s
